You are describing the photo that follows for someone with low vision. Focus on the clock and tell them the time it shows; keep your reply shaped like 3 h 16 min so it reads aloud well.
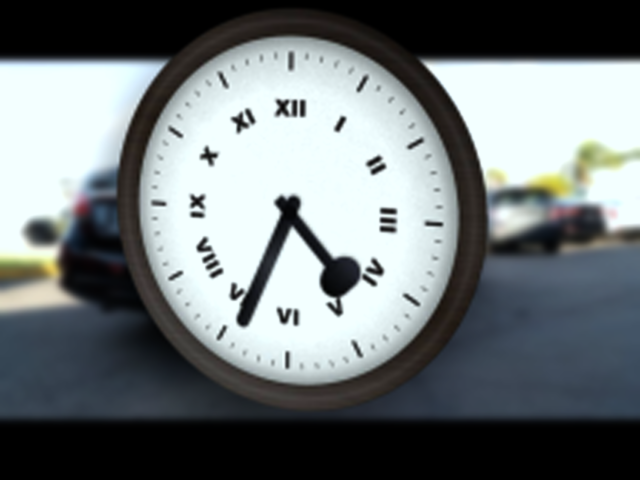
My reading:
4 h 34 min
